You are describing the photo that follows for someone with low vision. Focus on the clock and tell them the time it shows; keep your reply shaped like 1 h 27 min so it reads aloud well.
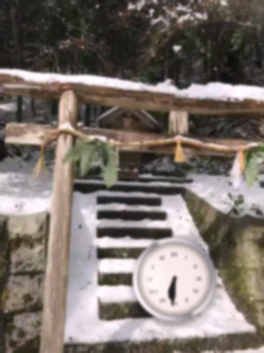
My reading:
6 h 31 min
